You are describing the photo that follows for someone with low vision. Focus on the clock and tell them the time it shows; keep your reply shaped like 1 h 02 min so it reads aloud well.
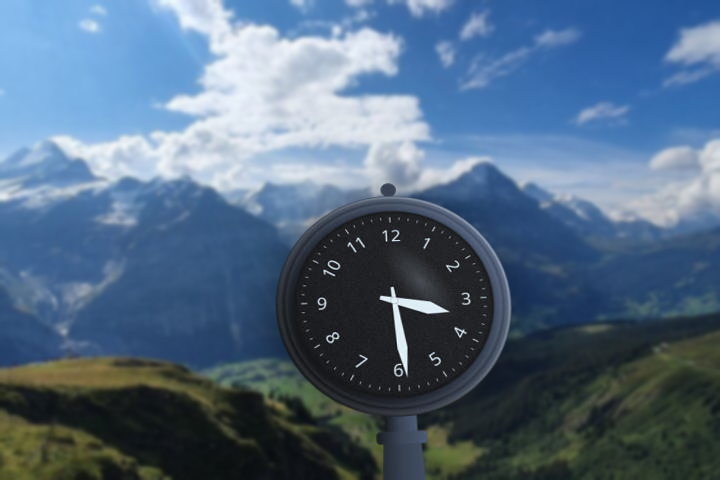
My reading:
3 h 29 min
